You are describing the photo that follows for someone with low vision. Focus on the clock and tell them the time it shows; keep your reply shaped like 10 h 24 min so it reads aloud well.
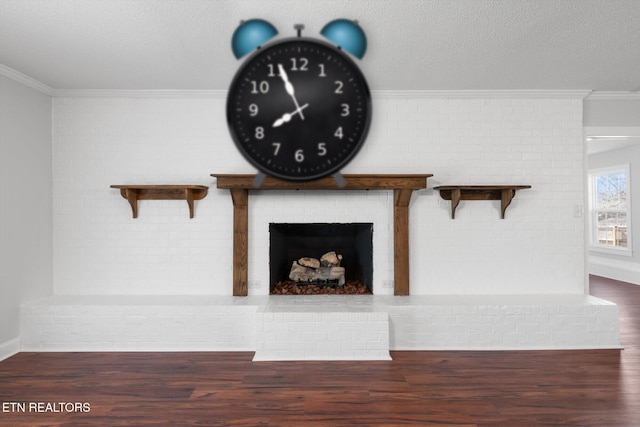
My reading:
7 h 56 min
